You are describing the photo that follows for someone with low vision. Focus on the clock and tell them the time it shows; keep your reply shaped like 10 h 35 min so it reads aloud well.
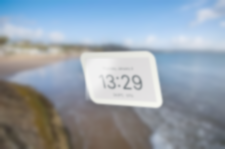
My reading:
13 h 29 min
